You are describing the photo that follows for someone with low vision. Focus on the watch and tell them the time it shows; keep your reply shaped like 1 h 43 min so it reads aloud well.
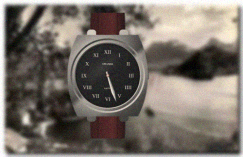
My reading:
5 h 27 min
